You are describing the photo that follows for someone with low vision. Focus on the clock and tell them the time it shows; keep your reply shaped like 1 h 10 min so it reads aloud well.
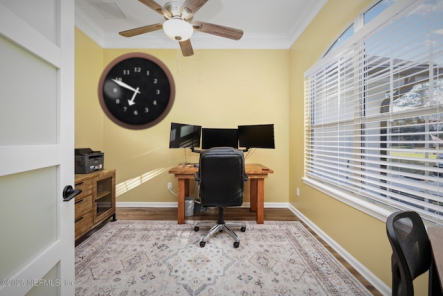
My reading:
6 h 49 min
